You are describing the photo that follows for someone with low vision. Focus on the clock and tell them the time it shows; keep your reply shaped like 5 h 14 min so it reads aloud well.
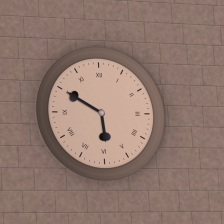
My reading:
5 h 50 min
